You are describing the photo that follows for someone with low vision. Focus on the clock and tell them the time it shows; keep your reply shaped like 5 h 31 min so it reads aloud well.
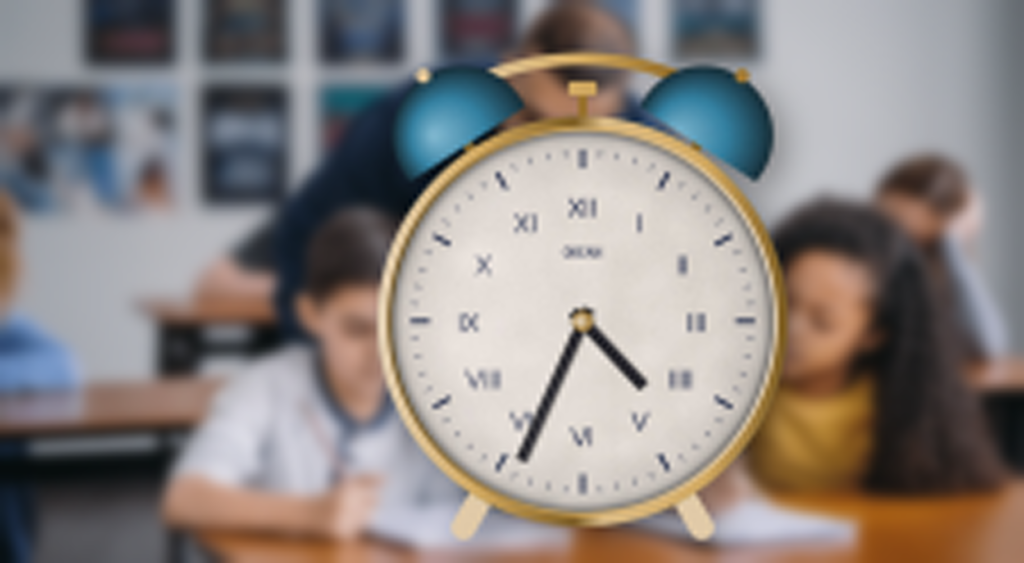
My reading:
4 h 34 min
